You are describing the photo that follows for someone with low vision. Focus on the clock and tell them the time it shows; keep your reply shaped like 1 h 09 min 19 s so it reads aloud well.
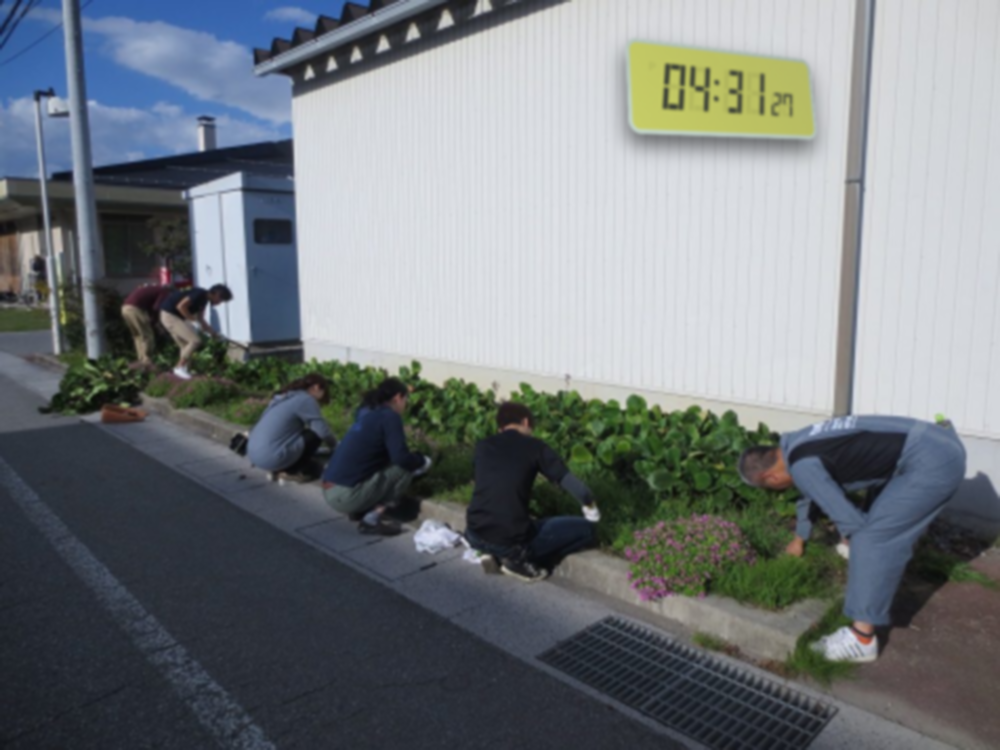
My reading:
4 h 31 min 27 s
